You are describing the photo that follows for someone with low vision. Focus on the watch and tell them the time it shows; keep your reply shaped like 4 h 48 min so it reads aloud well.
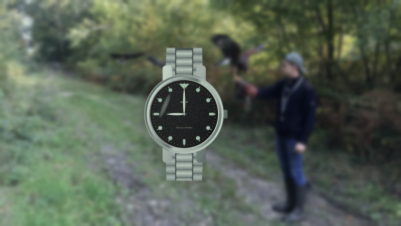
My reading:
9 h 00 min
